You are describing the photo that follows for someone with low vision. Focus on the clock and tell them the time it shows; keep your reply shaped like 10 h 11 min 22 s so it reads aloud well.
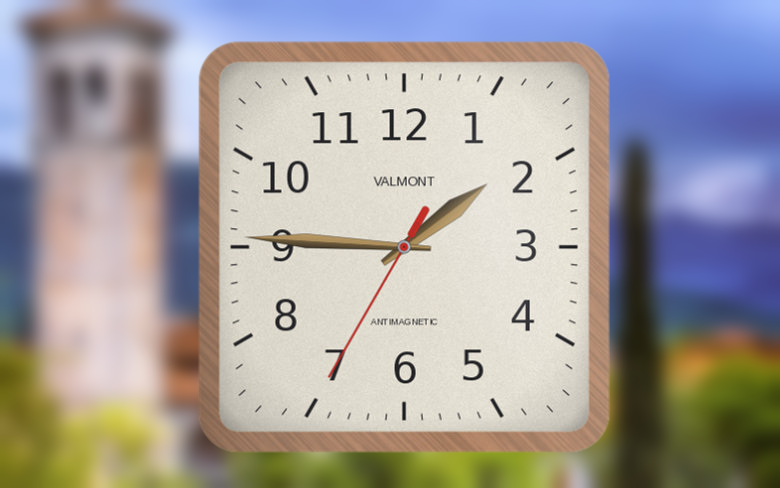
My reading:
1 h 45 min 35 s
